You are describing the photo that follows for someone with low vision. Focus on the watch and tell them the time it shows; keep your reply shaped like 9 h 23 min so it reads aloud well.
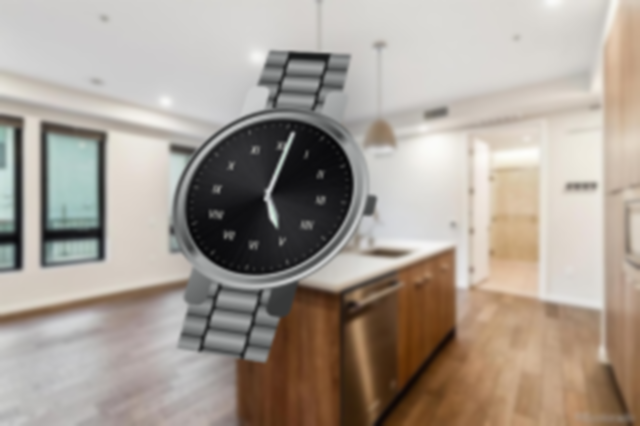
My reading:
5 h 01 min
